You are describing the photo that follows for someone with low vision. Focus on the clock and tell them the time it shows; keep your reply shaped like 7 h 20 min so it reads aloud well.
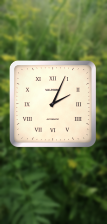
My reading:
2 h 04 min
